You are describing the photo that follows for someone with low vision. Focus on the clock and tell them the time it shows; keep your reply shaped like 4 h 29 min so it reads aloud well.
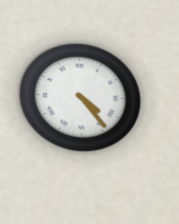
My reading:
4 h 24 min
